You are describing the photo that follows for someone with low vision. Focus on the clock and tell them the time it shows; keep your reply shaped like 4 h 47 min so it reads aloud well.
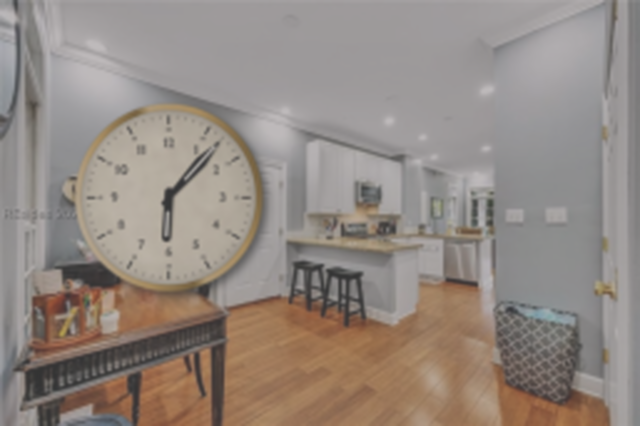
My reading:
6 h 07 min
